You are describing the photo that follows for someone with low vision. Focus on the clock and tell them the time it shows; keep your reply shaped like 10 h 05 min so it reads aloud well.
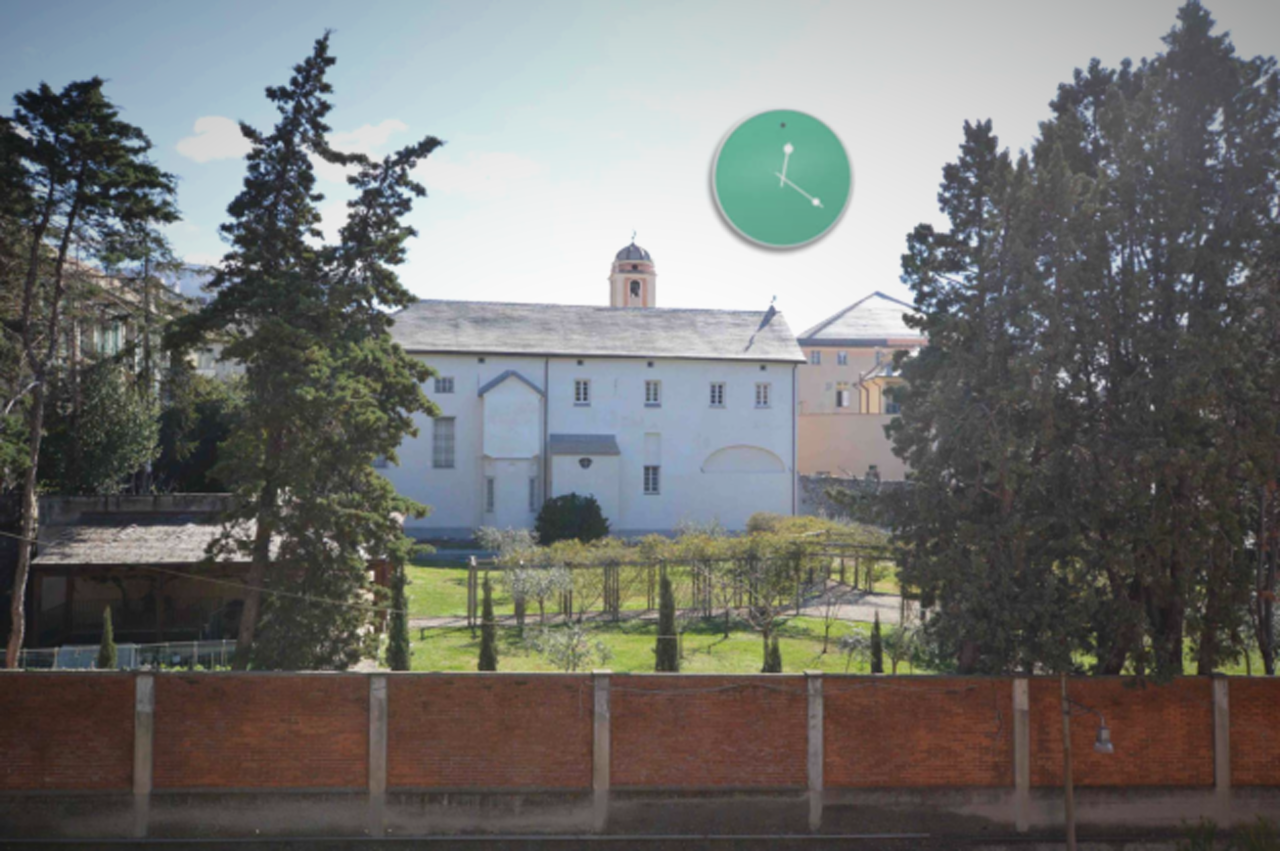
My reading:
12 h 21 min
